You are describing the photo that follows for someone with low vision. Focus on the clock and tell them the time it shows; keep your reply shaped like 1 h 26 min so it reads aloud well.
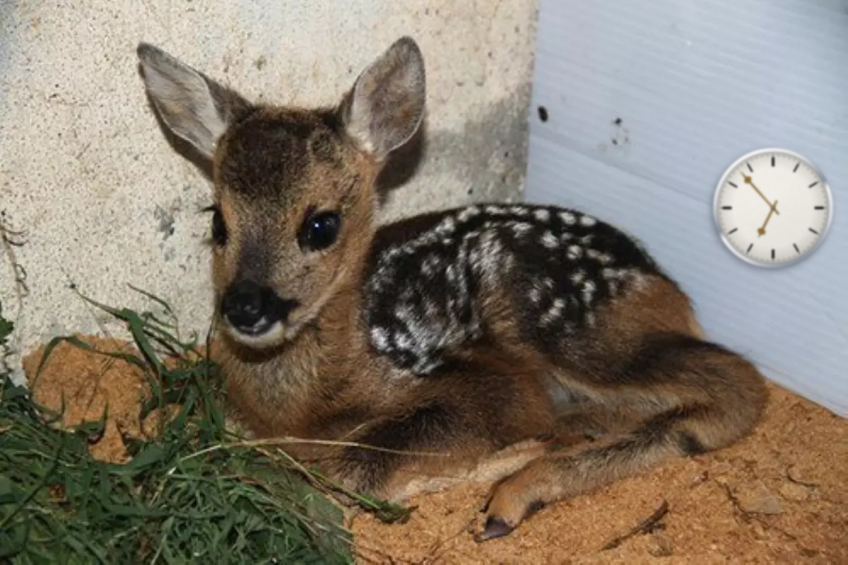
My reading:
6 h 53 min
